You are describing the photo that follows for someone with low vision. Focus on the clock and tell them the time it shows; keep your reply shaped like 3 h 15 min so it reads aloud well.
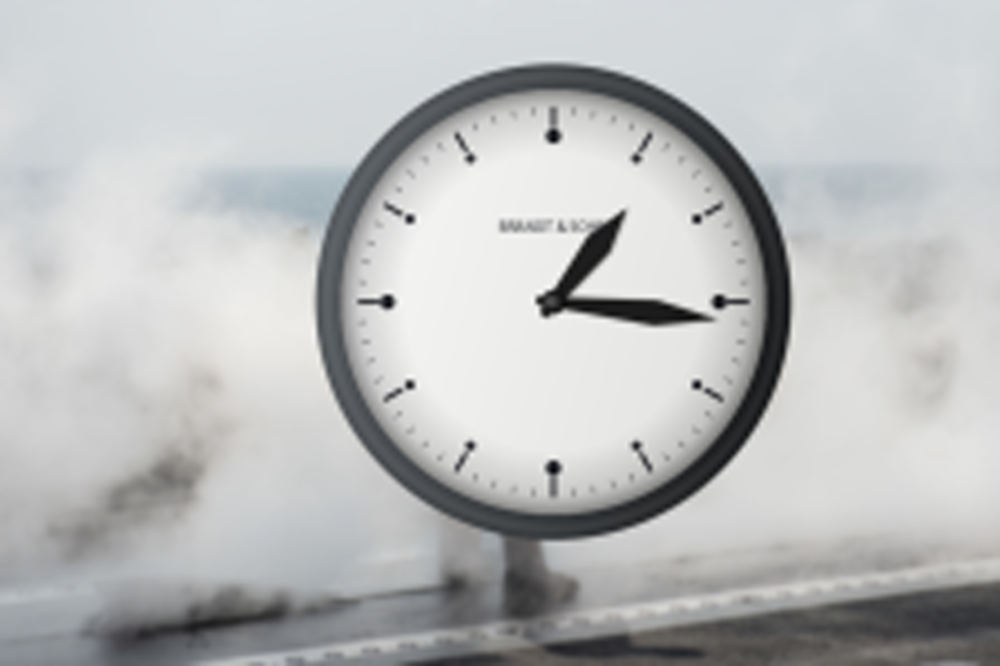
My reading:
1 h 16 min
